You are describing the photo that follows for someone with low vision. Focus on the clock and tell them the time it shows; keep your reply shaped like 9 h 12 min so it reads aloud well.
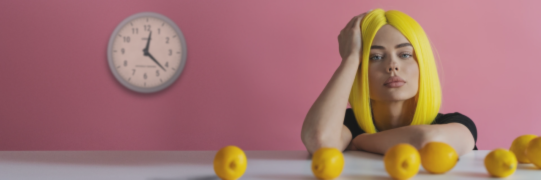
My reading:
12 h 22 min
